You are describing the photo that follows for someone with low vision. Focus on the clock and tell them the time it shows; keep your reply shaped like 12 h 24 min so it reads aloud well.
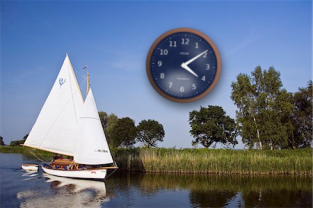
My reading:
4 h 09 min
